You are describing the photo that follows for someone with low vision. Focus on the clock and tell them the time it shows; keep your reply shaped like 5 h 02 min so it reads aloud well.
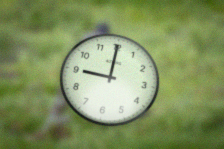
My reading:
9 h 00 min
